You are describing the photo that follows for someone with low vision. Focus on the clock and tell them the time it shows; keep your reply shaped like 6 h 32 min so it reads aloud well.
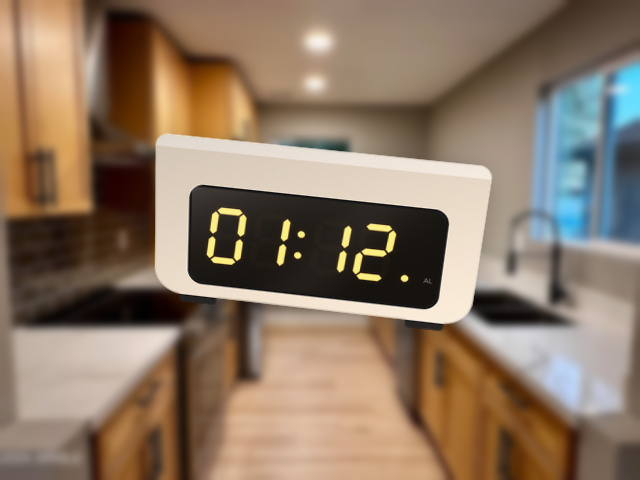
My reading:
1 h 12 min
